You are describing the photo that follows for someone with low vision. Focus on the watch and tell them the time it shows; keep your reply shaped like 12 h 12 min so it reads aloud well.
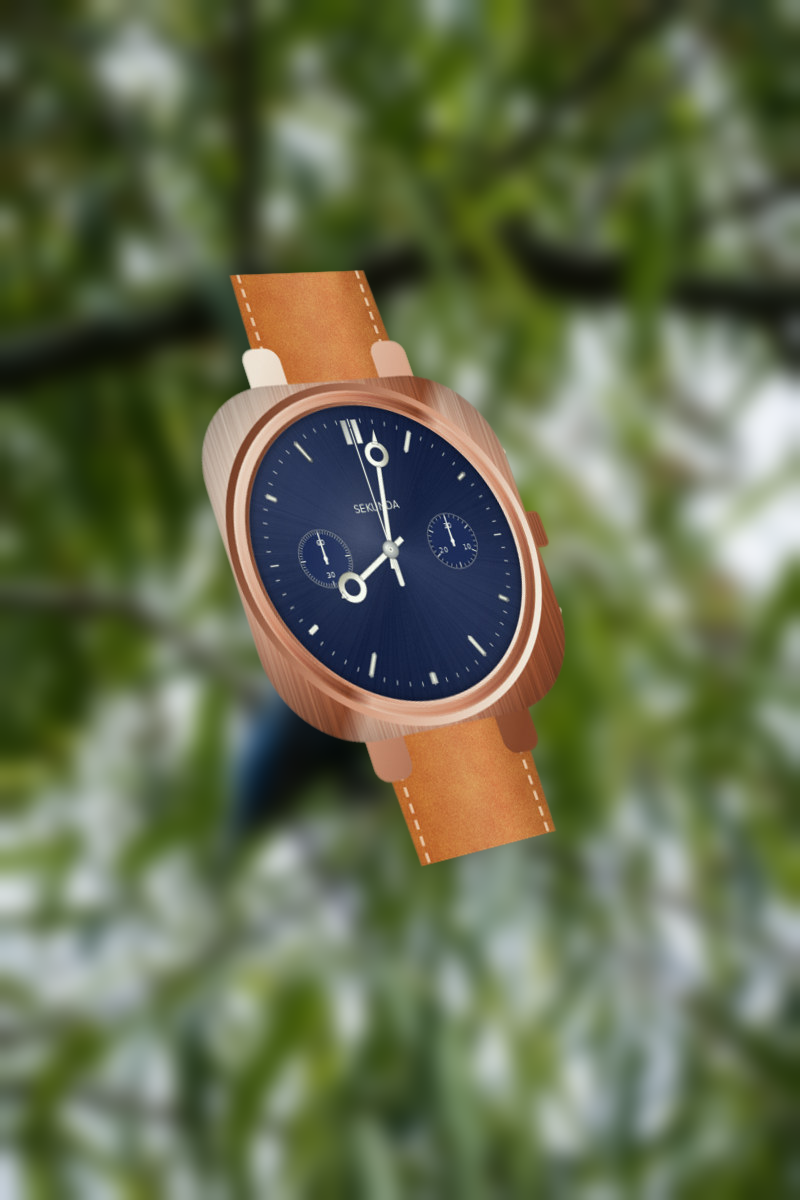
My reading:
8 h 02 min
